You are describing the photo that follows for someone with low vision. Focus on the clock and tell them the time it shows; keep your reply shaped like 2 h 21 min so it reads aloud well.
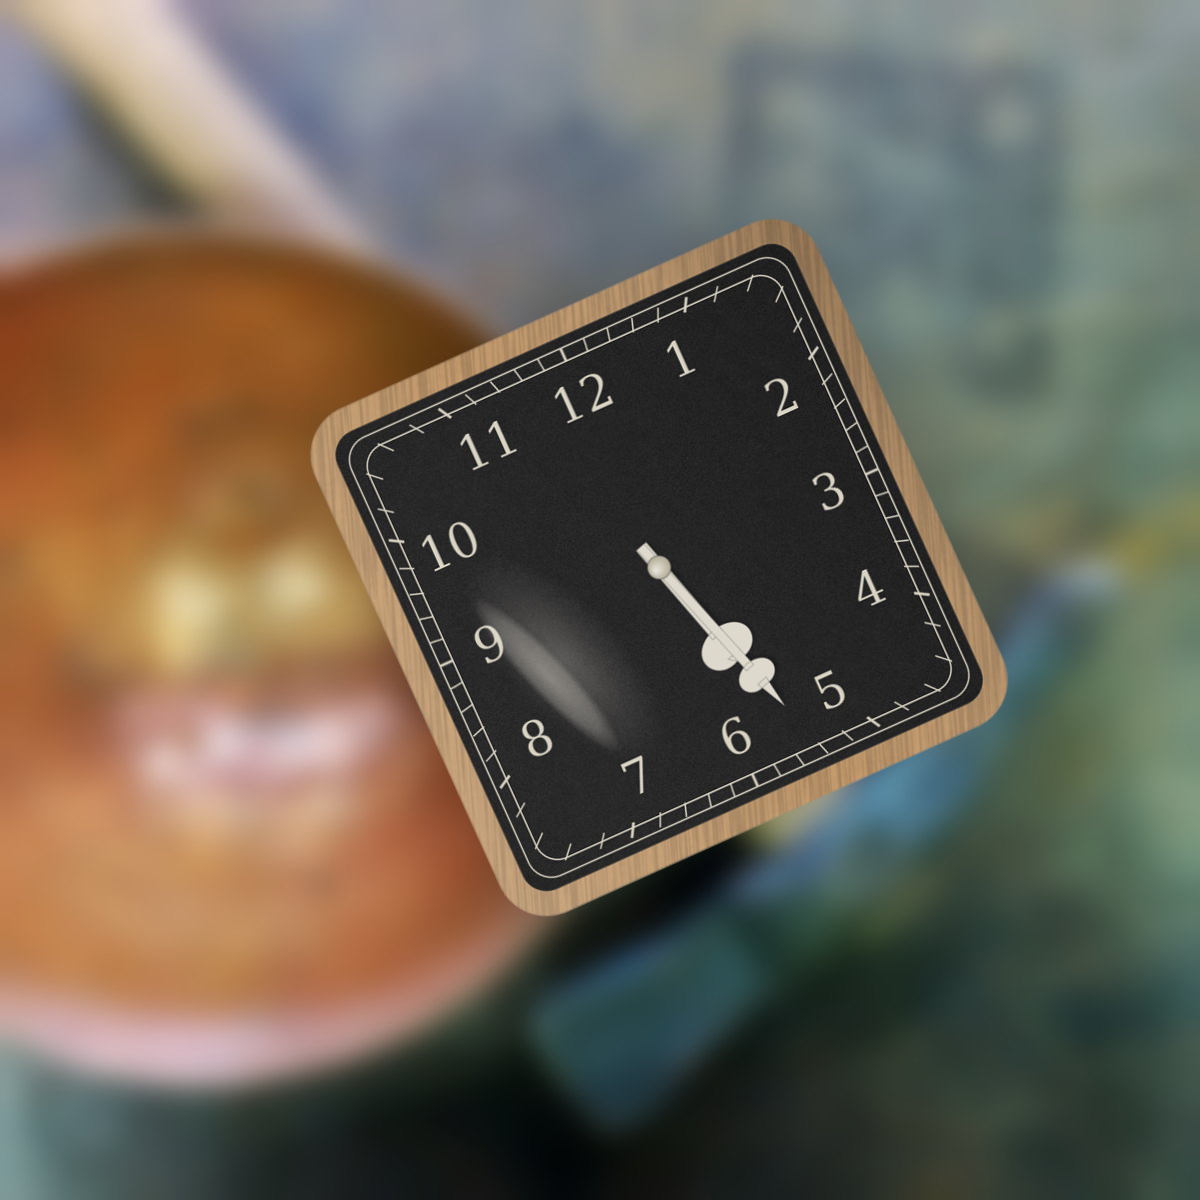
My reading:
5 h 27 min
